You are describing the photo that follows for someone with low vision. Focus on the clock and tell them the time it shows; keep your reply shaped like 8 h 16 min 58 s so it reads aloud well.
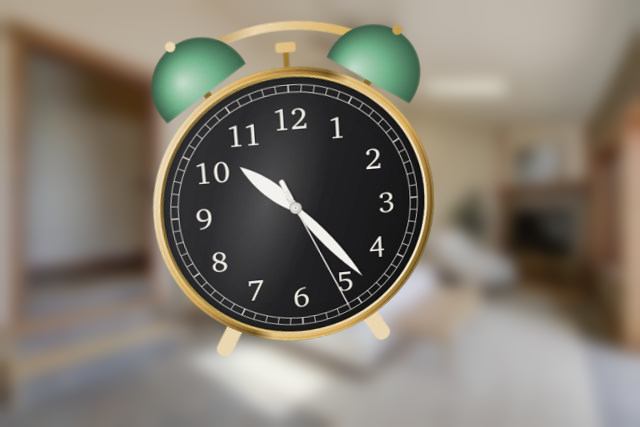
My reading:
10 h 23 min 26 s
